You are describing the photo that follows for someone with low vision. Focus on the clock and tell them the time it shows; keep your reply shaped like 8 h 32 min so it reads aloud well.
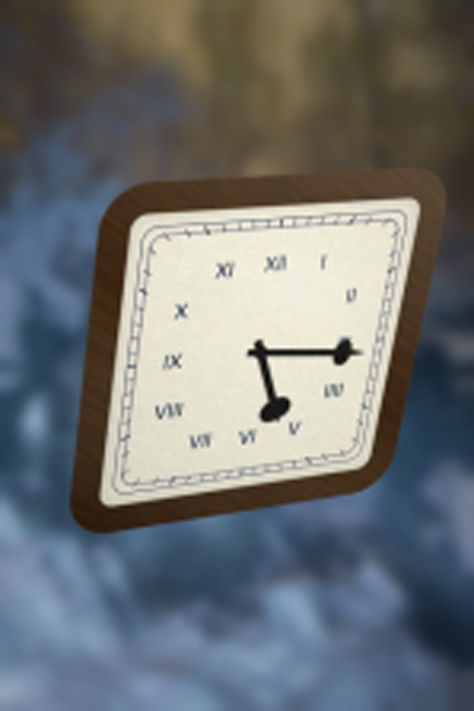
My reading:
5 h 16 min
